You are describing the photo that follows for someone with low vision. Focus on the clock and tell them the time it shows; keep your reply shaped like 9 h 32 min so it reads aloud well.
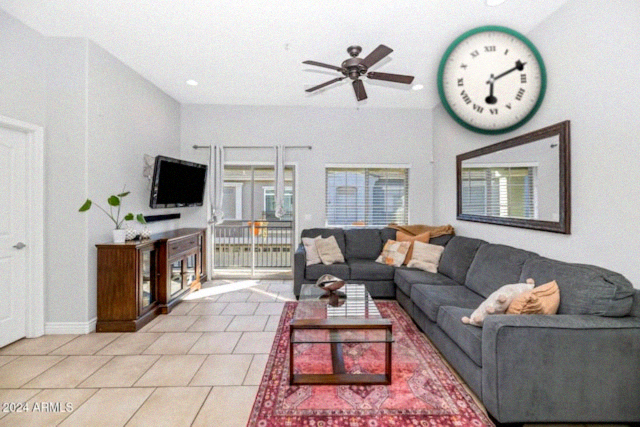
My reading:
6 h 11 min
